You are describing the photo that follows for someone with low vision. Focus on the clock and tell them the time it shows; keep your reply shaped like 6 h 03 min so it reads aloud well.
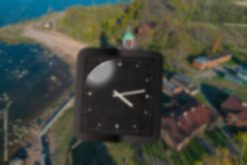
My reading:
4 h 13 min
